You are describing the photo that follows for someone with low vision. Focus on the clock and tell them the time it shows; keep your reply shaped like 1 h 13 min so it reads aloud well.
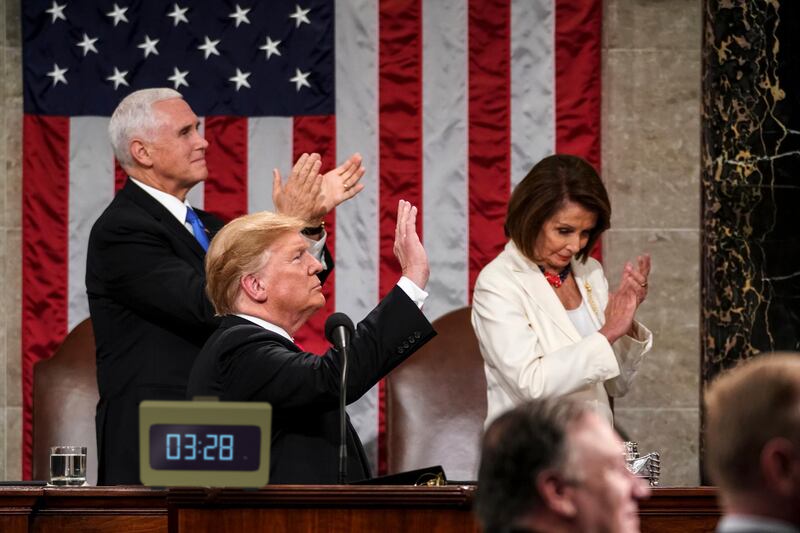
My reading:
3 h 28 min
